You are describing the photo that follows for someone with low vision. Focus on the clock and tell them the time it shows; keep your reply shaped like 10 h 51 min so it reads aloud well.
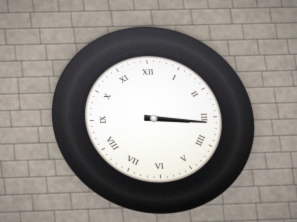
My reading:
3 h 16 min
